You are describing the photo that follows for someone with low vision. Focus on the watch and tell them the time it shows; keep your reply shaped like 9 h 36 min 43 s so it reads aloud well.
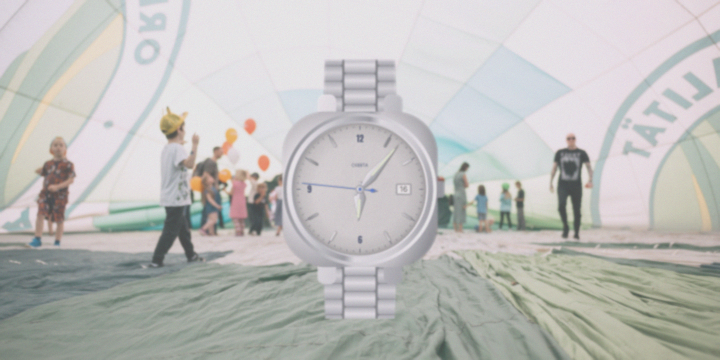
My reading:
6 h 06 min 46 s
